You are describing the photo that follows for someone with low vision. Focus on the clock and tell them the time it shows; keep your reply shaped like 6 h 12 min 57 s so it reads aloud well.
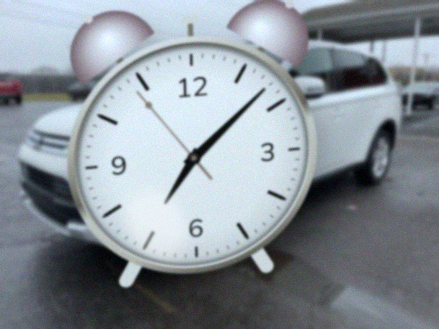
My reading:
7 h 07 min 54 s
